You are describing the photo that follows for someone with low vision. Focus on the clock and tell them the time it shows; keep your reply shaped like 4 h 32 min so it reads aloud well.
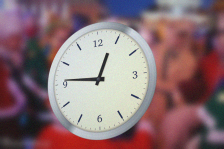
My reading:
12 h 46 min
